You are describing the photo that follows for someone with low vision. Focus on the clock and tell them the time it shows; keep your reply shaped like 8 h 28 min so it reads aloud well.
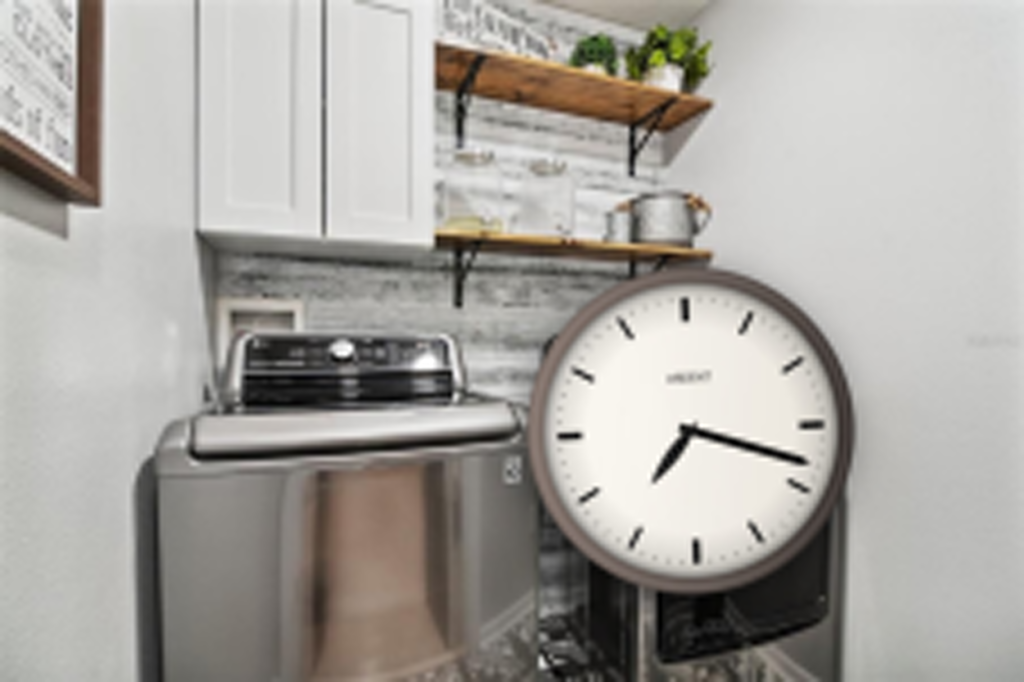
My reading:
7 h 18 min
